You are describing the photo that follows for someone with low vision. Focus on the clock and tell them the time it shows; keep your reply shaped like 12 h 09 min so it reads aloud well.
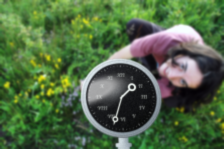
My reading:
1 h 33 min
